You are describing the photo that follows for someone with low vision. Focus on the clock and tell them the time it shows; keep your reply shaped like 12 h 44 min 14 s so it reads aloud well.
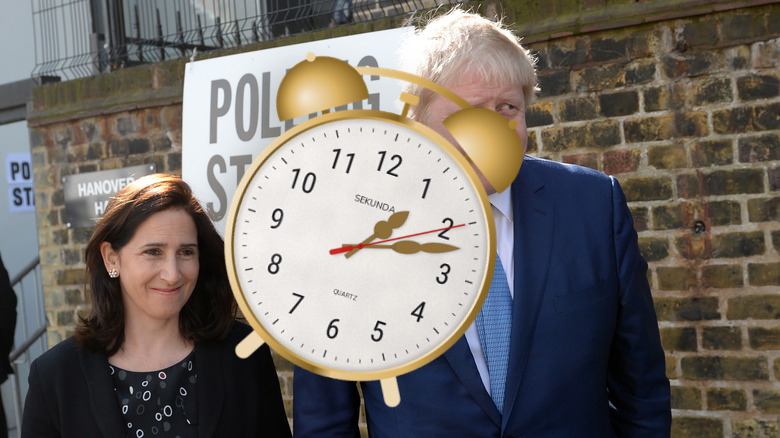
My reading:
1 h 12 min 10 s
